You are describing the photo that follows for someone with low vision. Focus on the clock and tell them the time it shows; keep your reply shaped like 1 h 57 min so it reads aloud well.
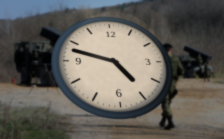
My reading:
4 h 48 min
